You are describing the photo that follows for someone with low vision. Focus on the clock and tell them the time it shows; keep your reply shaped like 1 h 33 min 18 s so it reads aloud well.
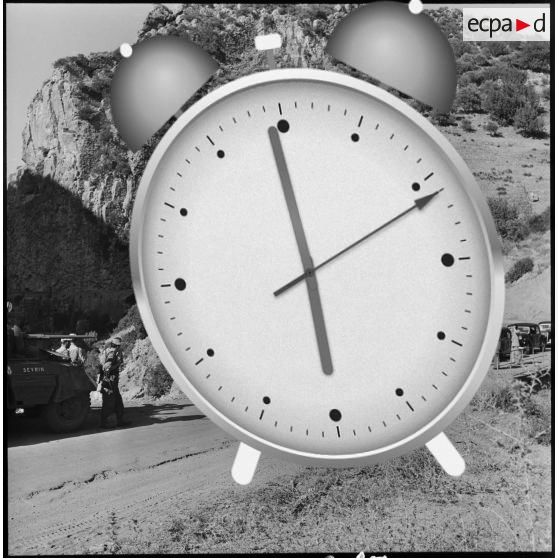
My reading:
5 h 59 min 11 s
